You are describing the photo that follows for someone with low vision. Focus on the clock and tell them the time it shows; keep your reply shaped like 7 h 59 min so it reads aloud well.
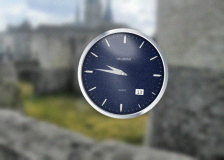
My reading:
9 h 46 min
